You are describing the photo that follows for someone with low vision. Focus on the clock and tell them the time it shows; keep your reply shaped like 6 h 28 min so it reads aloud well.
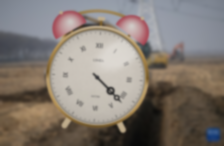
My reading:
4 h 22 min
